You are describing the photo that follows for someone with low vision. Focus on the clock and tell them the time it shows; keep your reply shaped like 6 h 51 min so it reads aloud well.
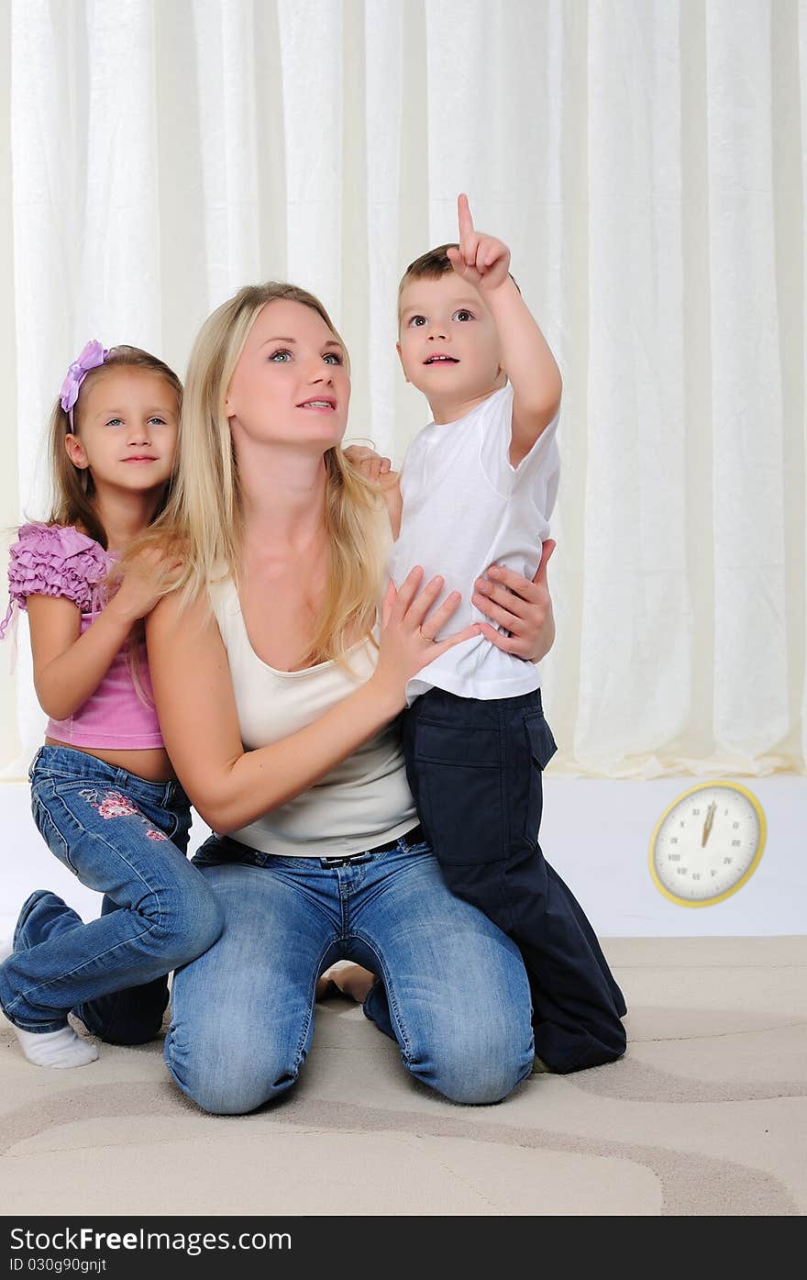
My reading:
12 h 00 min
